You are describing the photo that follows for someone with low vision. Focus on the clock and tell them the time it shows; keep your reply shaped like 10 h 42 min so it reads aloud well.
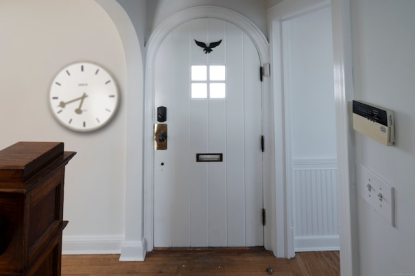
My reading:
6 h 42 min
